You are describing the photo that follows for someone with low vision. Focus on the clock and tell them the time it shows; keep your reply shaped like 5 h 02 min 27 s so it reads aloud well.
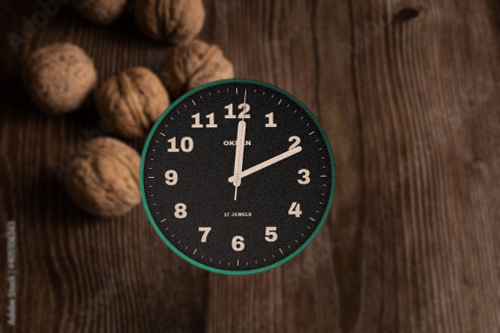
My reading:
12 h 11 min 01 s
